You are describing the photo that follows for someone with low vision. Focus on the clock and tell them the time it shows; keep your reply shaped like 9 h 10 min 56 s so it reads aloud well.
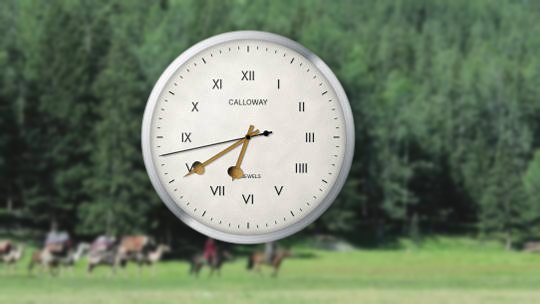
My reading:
6 h 39 min 43 s
